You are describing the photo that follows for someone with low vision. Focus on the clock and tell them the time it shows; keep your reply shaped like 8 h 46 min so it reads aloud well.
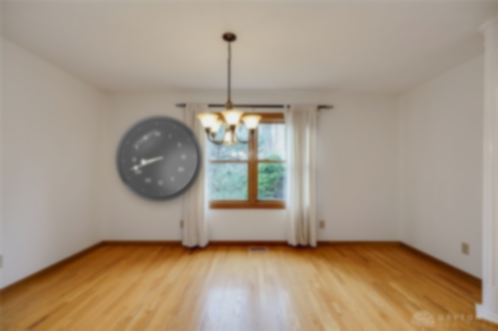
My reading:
8 h 42 min
